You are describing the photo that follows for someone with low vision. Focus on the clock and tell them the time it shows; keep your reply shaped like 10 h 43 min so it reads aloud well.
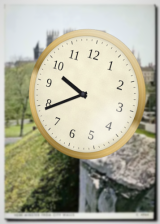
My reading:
9 h 39 min
